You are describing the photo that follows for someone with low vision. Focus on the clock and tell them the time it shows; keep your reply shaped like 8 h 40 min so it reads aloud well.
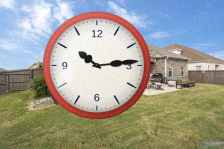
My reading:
10 h 14 min
